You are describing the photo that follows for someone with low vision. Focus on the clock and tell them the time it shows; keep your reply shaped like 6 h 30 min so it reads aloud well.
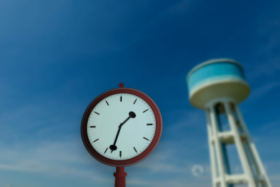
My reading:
1 h 33 min
